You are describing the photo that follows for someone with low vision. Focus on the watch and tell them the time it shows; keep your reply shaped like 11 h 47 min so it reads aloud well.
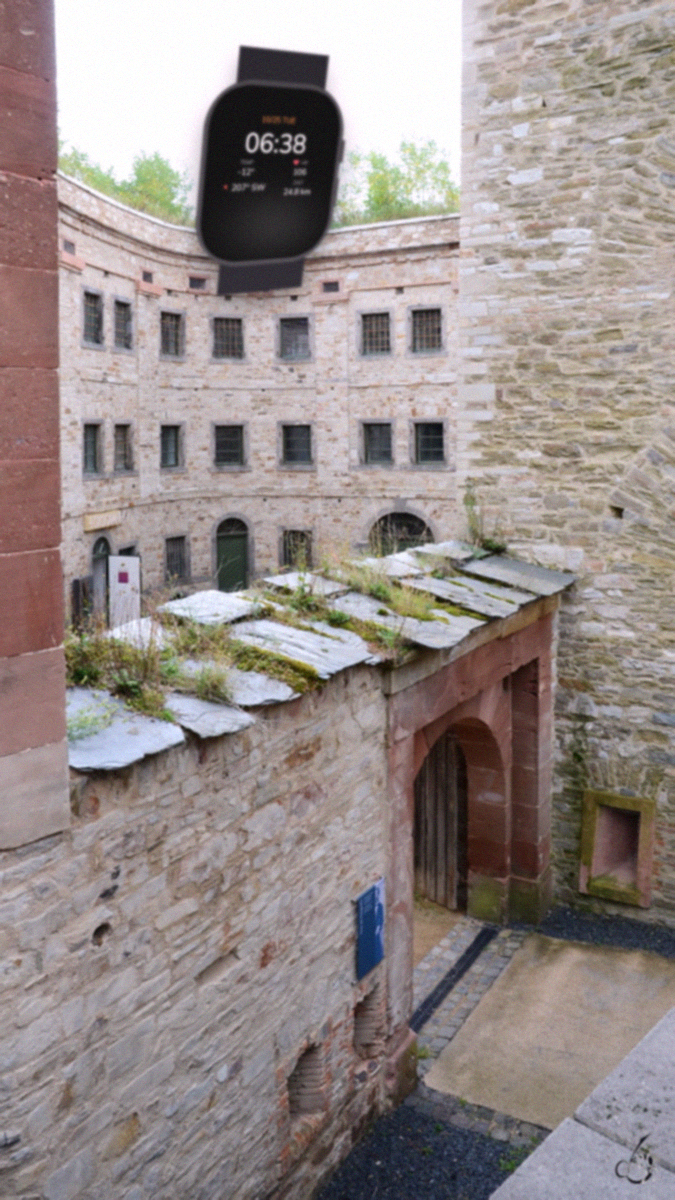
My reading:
6 h 38 min
